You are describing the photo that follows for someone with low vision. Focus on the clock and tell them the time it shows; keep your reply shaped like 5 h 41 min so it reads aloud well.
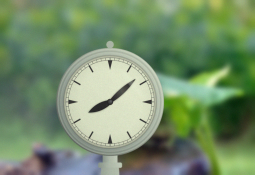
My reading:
8 h 08 min
